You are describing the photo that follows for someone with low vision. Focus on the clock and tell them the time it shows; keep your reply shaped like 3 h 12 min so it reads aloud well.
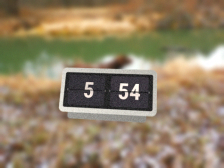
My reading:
5 h 54 min
